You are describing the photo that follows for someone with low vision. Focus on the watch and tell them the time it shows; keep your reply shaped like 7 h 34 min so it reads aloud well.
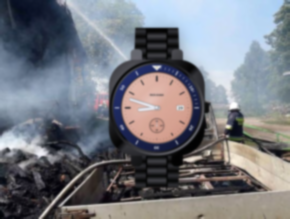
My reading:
8 h 48 min
